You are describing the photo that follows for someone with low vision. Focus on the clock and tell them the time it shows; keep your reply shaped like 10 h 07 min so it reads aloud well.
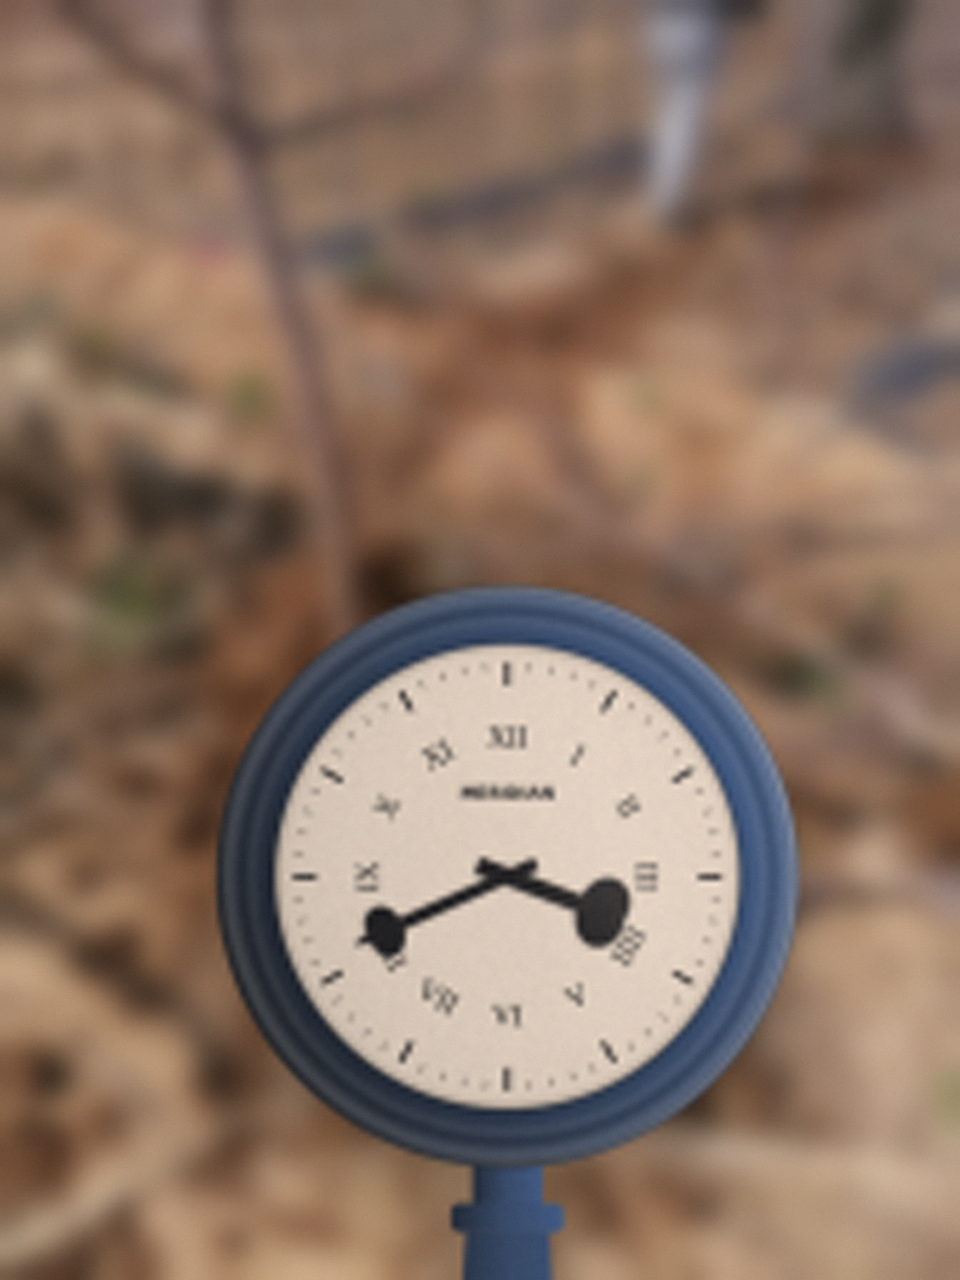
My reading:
3 h 41 min
